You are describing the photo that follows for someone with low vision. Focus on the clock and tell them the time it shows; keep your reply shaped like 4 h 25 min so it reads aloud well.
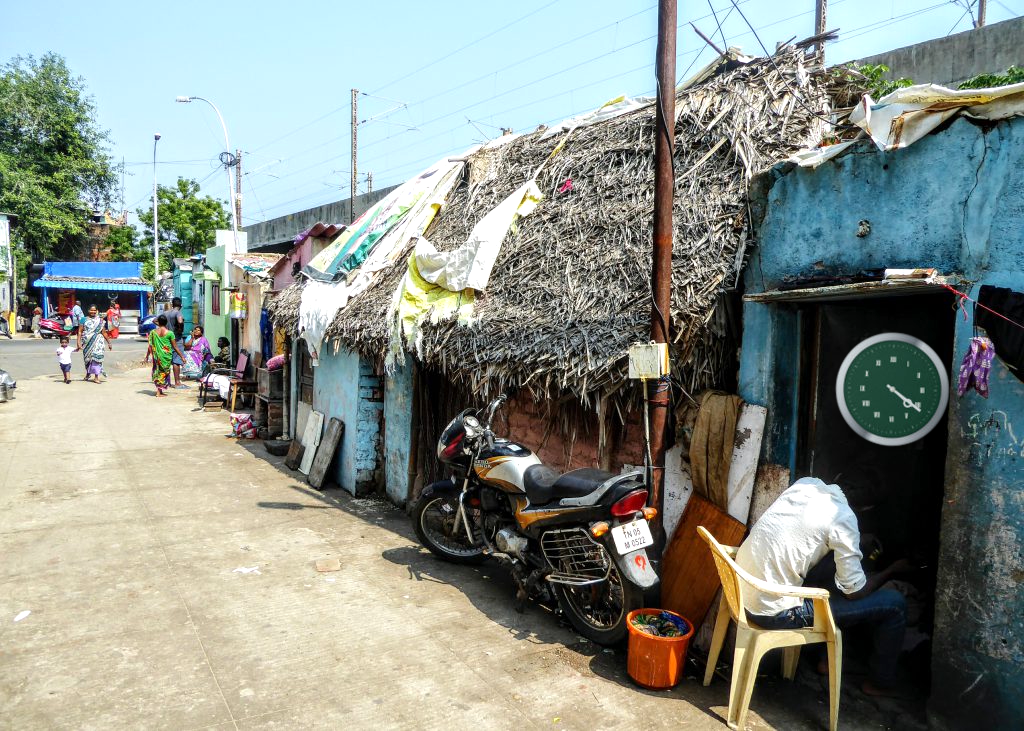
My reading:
4 h 21 min
